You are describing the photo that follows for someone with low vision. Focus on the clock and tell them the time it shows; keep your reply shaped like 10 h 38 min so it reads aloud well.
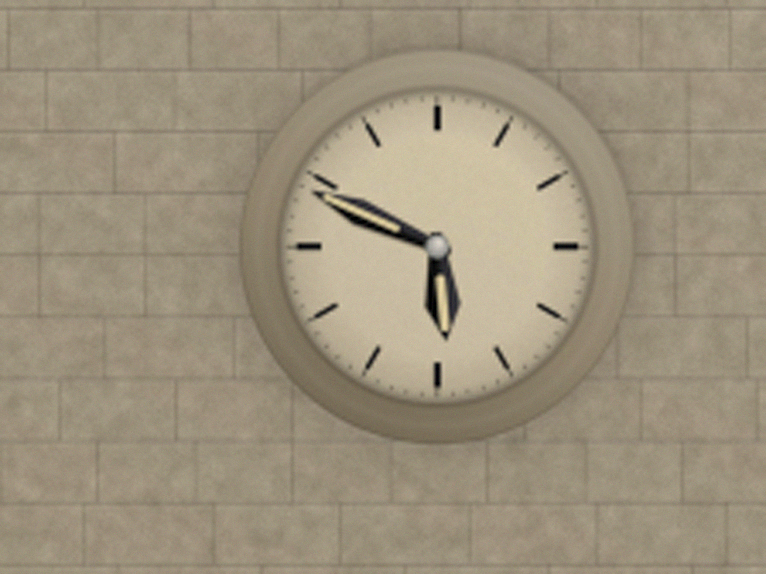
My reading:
5 h 49 min
